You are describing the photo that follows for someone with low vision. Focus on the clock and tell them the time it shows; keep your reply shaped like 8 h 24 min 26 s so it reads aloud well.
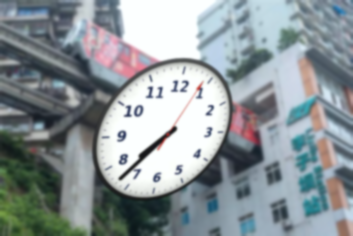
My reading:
7 h 37 min 04 s
